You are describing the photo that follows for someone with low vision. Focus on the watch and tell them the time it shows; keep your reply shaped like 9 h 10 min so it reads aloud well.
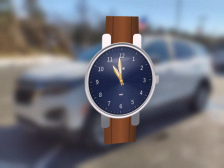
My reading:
10 h 59 min
